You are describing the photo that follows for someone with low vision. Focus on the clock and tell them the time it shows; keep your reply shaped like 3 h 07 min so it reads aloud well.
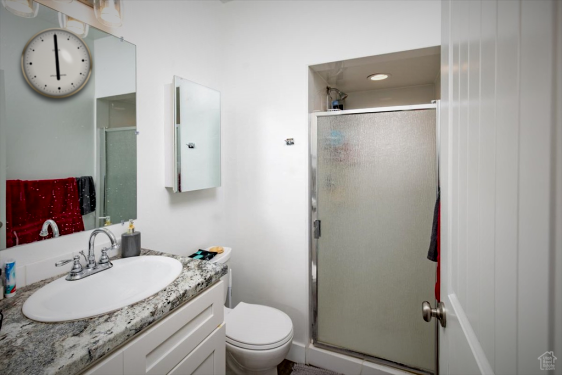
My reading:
6 h 00 min
